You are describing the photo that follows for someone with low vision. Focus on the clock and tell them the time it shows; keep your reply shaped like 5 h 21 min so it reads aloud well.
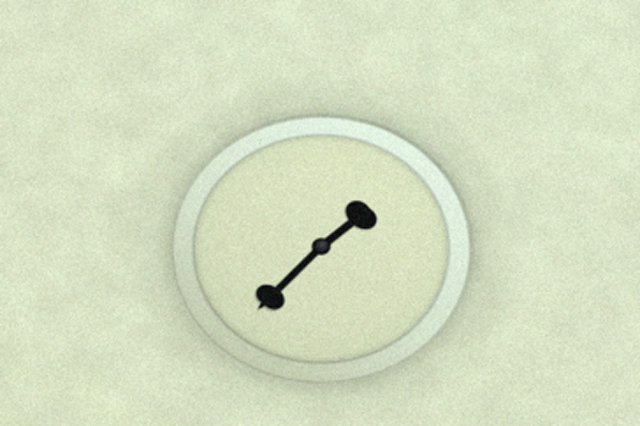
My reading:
1 h 37 min
